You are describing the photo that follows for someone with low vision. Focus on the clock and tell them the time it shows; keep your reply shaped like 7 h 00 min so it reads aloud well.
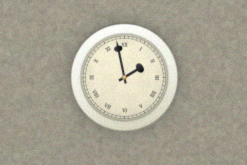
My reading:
1 h 58 min
